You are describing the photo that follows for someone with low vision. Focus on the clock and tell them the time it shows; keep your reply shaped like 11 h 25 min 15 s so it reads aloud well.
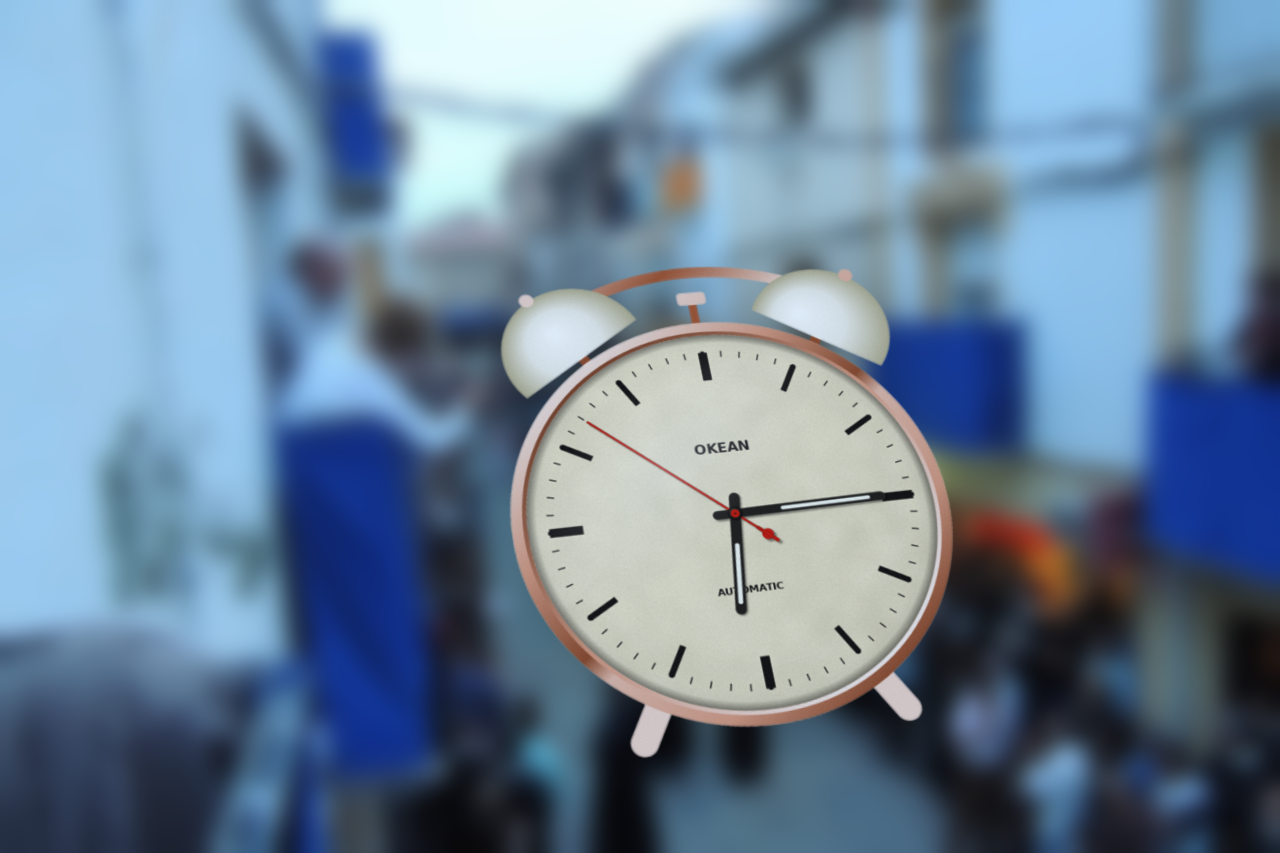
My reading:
6 h 14 min 52 s
